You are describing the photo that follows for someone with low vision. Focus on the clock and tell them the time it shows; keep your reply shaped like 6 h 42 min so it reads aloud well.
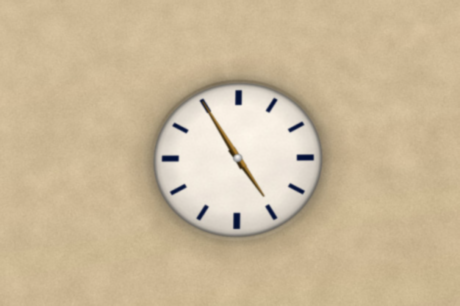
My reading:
4 h 55 min
